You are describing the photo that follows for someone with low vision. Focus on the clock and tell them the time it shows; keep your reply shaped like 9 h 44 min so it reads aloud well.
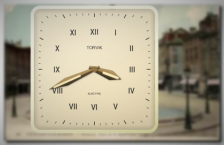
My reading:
3 h 41 min
